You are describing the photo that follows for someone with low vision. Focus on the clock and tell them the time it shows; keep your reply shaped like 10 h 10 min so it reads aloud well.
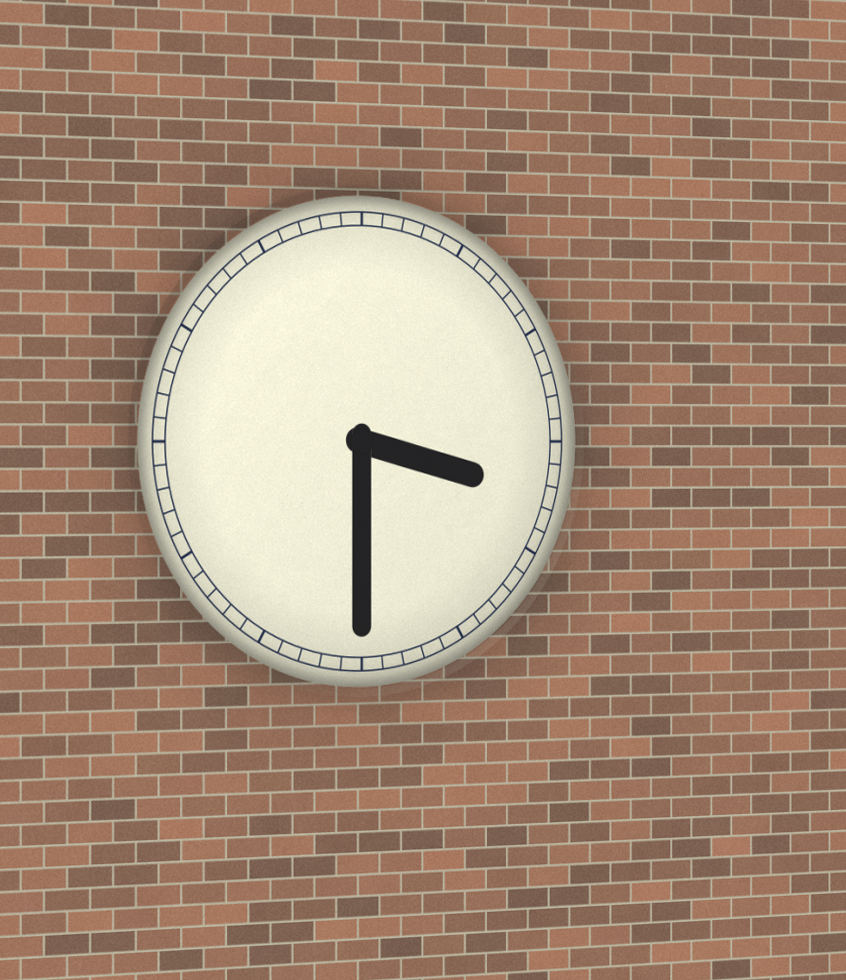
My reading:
3 h 30 min
